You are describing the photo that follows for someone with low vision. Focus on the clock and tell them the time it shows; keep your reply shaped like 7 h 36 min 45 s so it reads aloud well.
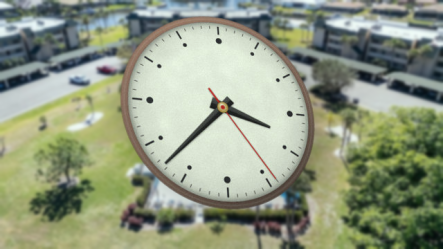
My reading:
3 h 37 min 24 s
